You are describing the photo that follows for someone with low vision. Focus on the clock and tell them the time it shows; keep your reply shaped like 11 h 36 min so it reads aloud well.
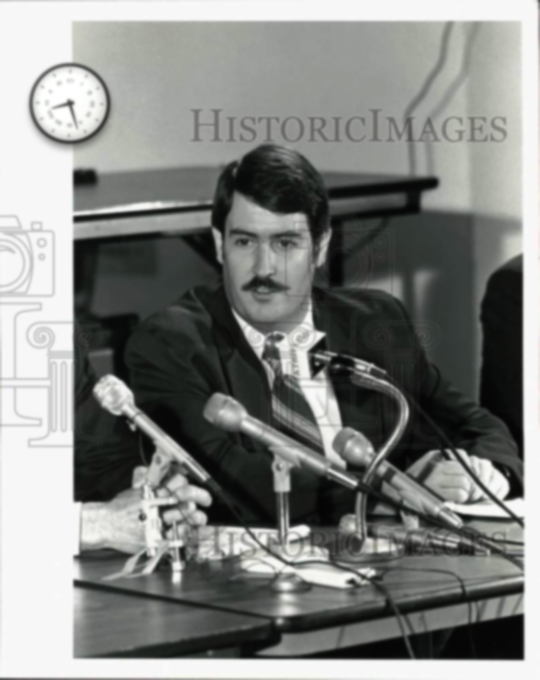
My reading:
8 h 27 min
